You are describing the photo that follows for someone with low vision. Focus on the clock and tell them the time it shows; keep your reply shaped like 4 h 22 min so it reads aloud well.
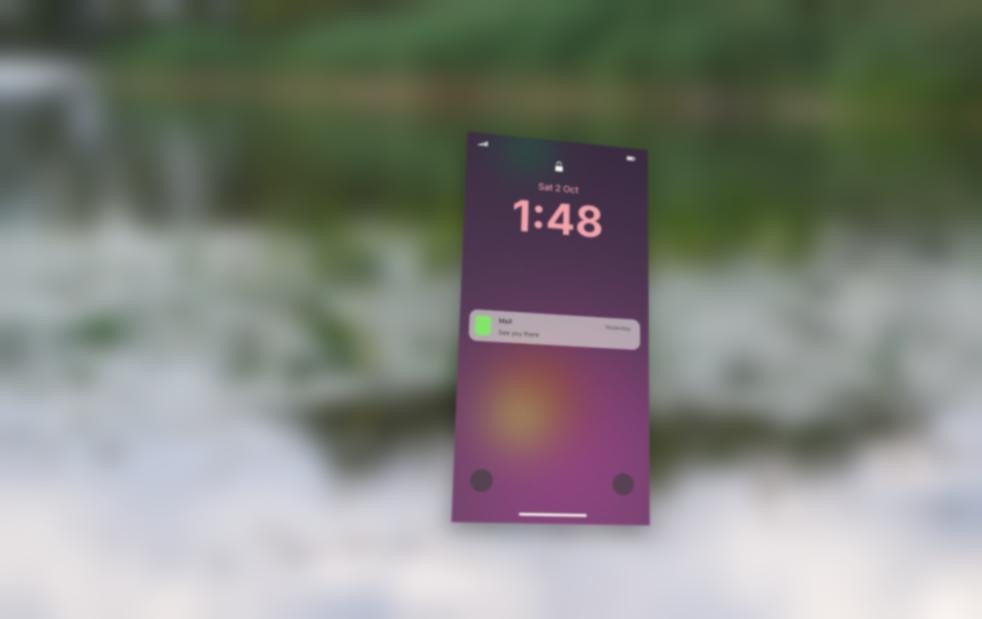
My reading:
1 h 48 min
